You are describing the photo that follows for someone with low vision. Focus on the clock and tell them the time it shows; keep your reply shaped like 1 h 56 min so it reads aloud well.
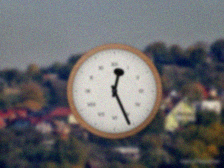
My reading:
12 h 26 min
